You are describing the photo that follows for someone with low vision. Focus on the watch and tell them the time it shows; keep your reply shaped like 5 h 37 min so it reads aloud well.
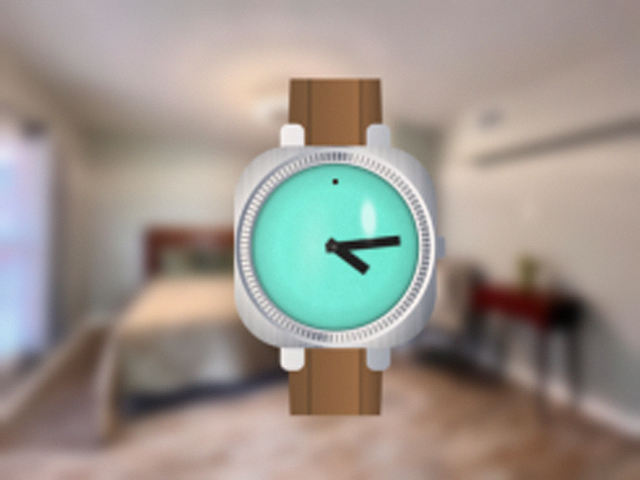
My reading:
4 h 14 min
